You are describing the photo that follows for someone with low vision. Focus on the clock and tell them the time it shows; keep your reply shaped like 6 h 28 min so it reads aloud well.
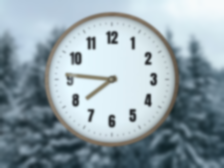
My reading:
7 h 46 min
